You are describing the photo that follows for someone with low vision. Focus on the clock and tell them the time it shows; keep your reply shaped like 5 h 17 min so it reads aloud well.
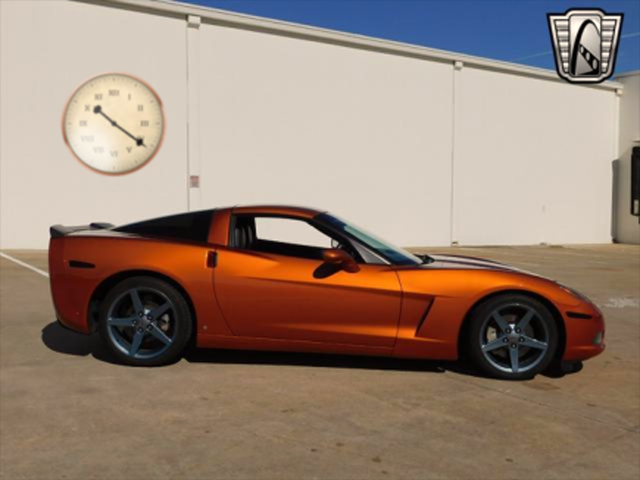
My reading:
10 h 21 min
